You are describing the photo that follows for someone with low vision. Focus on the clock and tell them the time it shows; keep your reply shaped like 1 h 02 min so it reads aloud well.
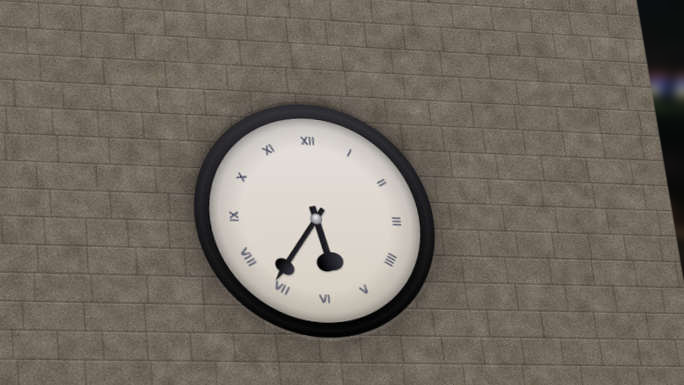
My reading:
5 h 36 min
